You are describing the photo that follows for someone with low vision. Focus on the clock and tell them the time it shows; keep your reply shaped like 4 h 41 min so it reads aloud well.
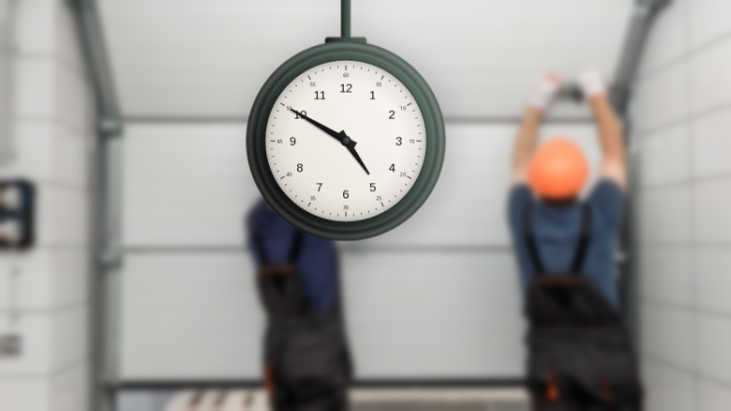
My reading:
4 h 50 min
